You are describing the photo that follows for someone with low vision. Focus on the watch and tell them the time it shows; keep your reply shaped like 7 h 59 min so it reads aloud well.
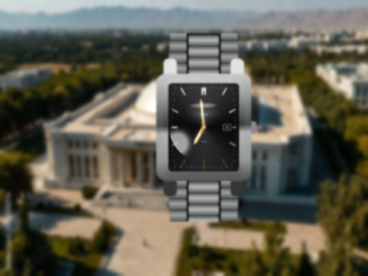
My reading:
6 h 59 min
